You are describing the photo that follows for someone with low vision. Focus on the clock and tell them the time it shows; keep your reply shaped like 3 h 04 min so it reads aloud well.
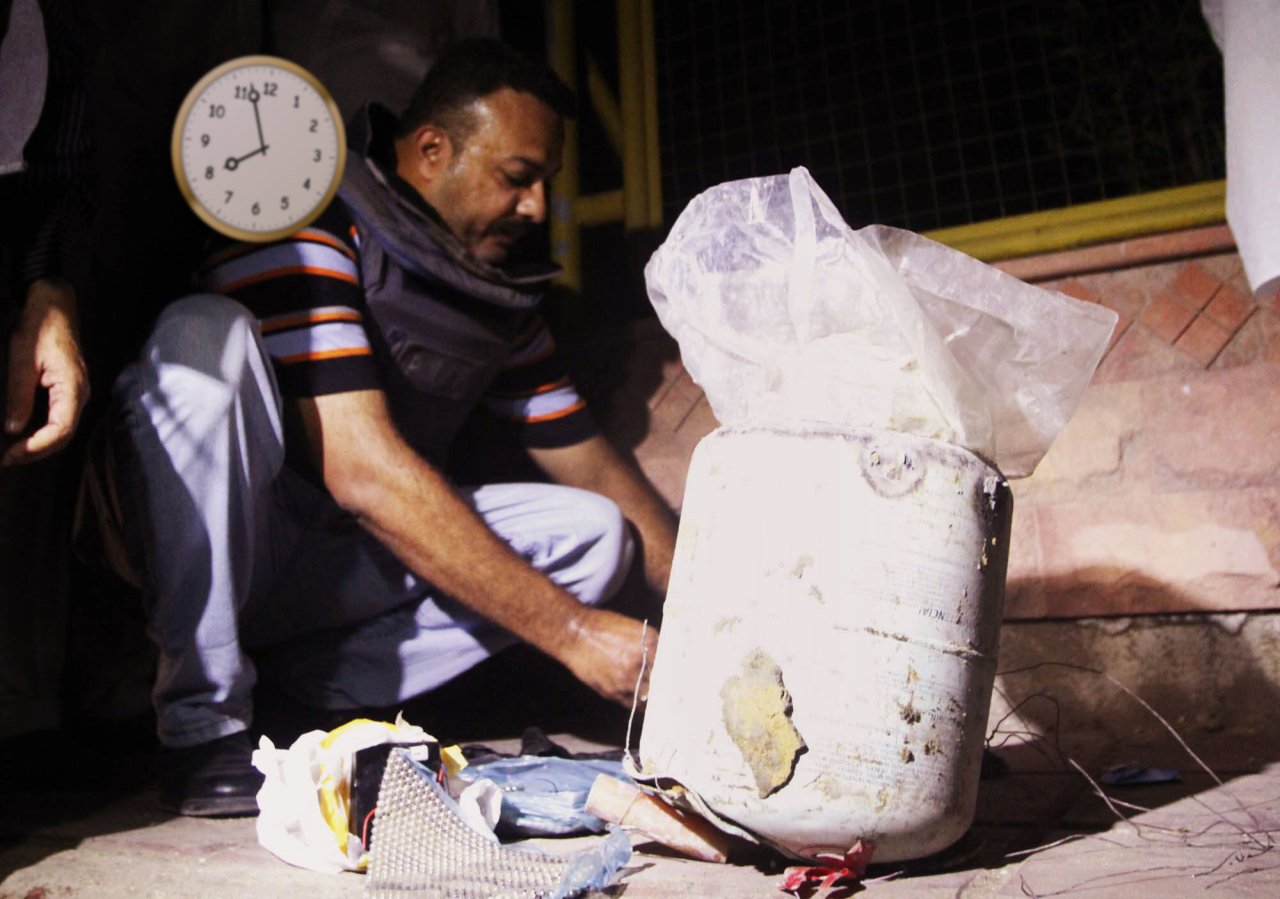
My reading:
7 h 57 min
